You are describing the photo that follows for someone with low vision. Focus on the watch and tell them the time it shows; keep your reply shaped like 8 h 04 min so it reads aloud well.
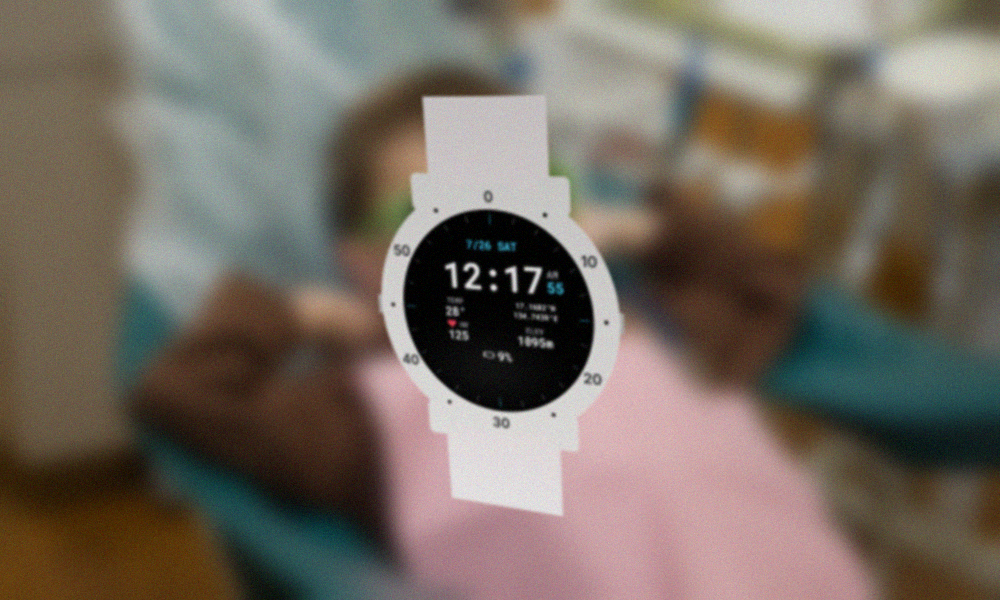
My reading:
12 h 17 min
